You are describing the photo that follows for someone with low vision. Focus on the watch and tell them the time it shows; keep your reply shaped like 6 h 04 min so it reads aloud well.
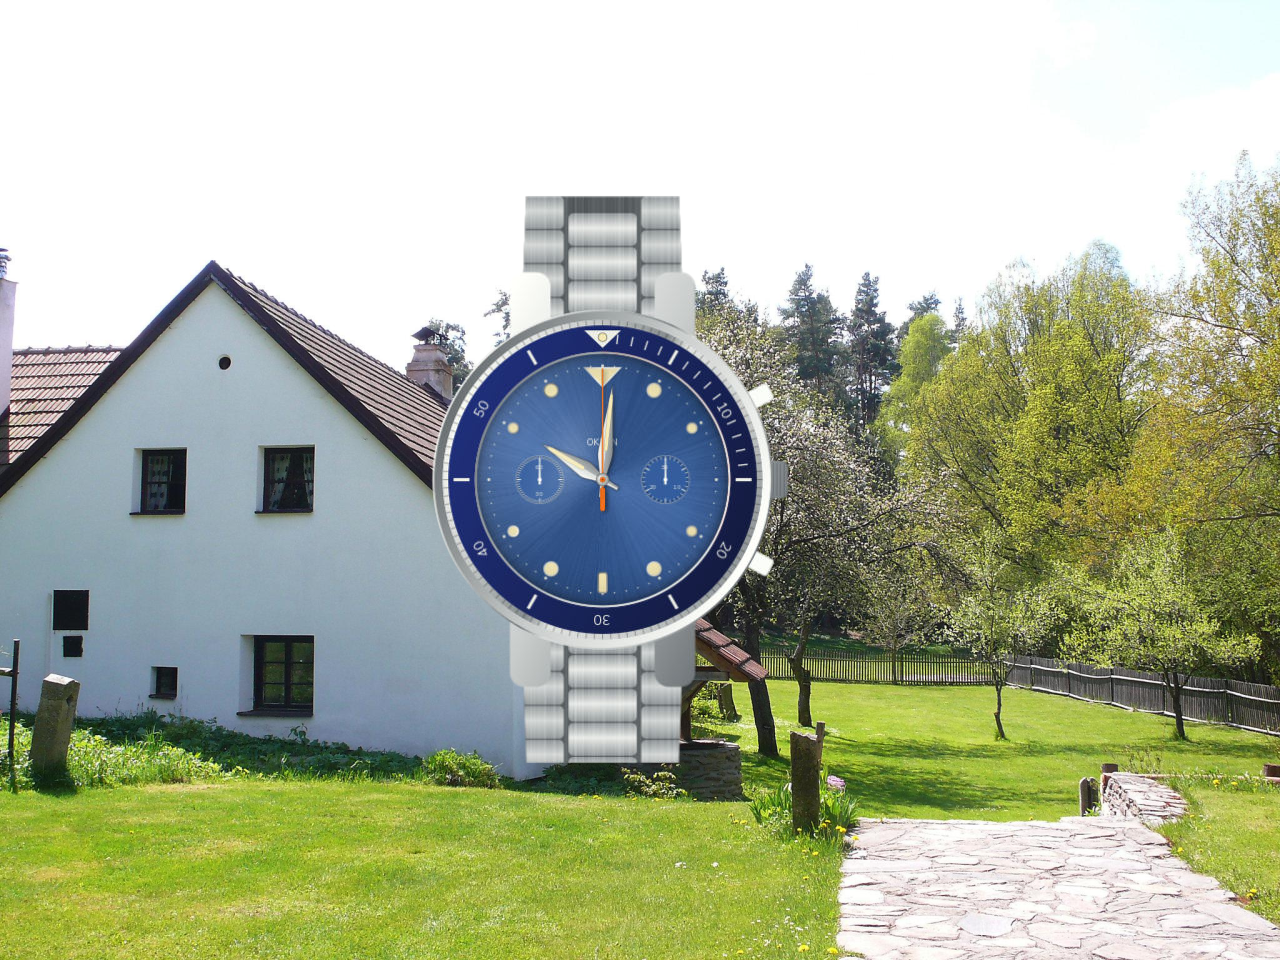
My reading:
10 h 01 min
